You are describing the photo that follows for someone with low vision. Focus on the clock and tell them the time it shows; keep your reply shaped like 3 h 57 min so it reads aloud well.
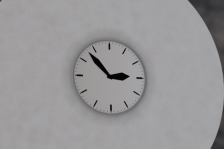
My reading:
2 h 53 min
